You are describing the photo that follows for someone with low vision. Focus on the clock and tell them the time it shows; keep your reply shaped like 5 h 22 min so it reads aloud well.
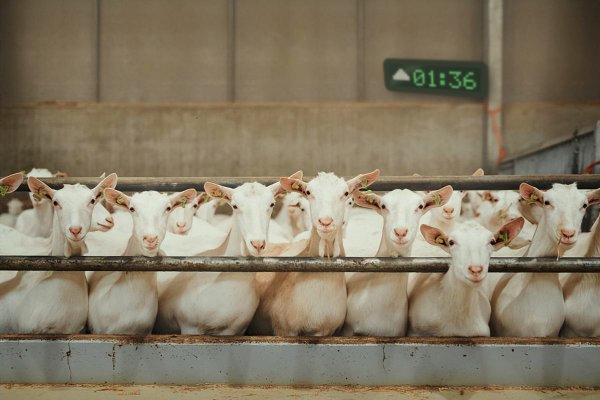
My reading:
1 h 36 min
